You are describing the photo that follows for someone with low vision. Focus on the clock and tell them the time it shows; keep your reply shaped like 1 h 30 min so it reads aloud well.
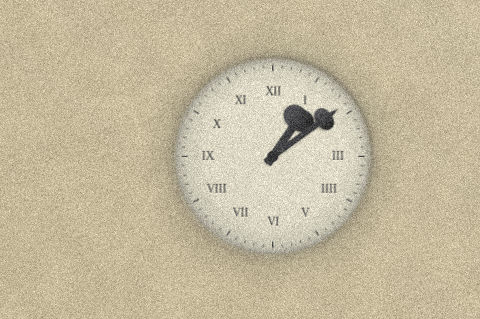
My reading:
1 h 09 min
